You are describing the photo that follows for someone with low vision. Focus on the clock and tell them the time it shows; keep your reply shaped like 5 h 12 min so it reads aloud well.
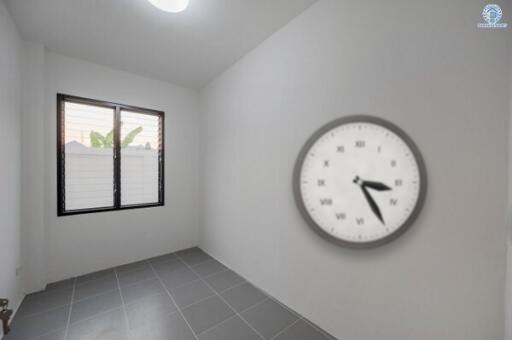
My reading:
3 h 25 min
